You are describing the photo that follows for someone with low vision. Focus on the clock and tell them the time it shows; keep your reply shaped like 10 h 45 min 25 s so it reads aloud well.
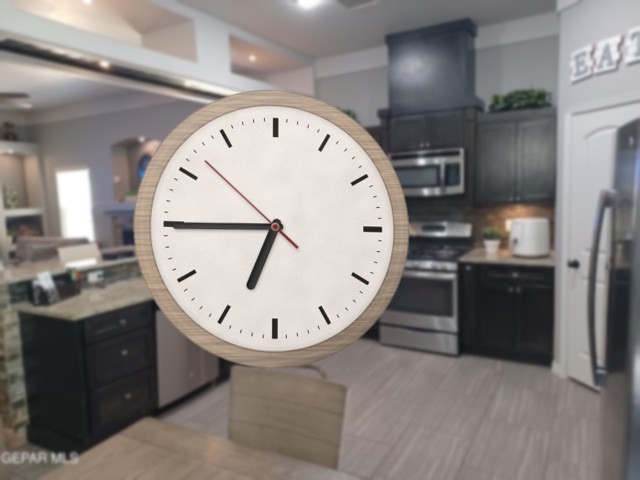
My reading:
6 h 44 min 52 s
